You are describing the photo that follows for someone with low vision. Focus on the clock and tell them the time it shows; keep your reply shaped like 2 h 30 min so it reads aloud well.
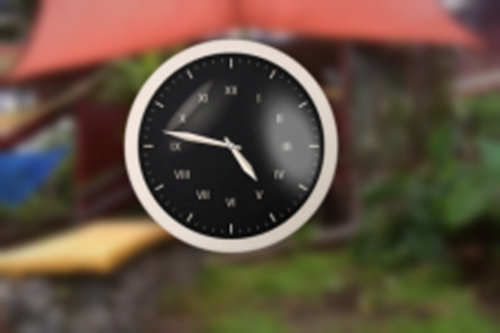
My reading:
4 h 47 min
